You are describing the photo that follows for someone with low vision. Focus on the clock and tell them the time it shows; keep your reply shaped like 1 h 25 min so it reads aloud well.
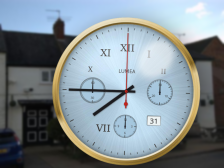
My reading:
7 h 45 min
